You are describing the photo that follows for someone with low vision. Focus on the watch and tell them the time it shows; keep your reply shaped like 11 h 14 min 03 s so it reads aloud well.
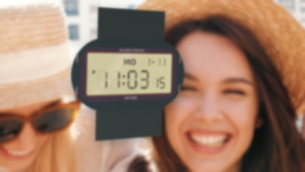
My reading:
11 h 03 min 15 s
